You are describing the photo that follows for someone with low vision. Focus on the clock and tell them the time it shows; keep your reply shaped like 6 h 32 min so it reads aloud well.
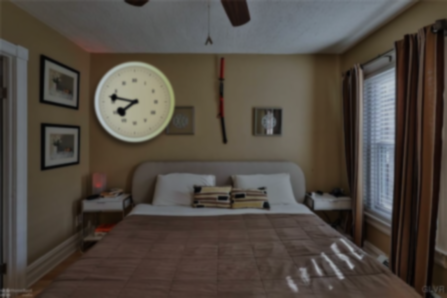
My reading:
7 h 47 min
